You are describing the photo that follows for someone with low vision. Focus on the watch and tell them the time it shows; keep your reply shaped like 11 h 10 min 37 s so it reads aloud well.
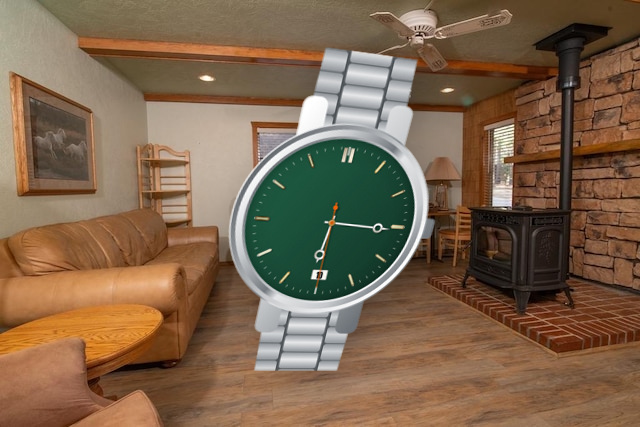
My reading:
6 h 15 min 30 s
